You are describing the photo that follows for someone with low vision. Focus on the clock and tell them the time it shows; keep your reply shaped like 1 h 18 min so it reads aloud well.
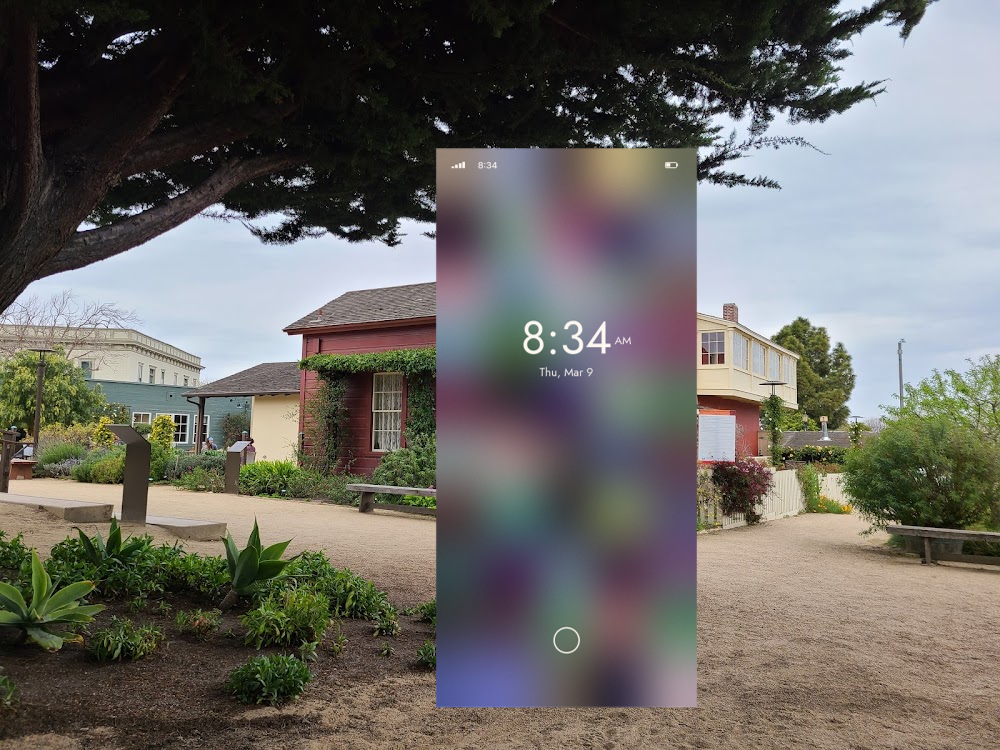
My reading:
8 h 34 min
